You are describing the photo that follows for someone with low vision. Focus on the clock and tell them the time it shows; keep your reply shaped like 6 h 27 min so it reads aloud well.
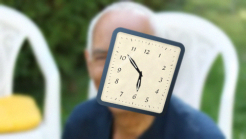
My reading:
5 h 52 min
